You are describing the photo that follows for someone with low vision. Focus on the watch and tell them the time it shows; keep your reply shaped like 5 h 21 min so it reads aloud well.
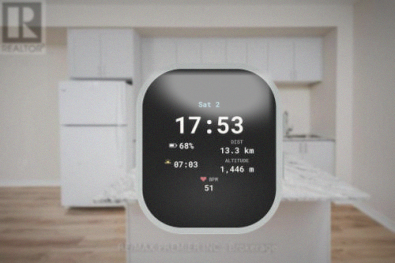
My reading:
17 h 53 min
